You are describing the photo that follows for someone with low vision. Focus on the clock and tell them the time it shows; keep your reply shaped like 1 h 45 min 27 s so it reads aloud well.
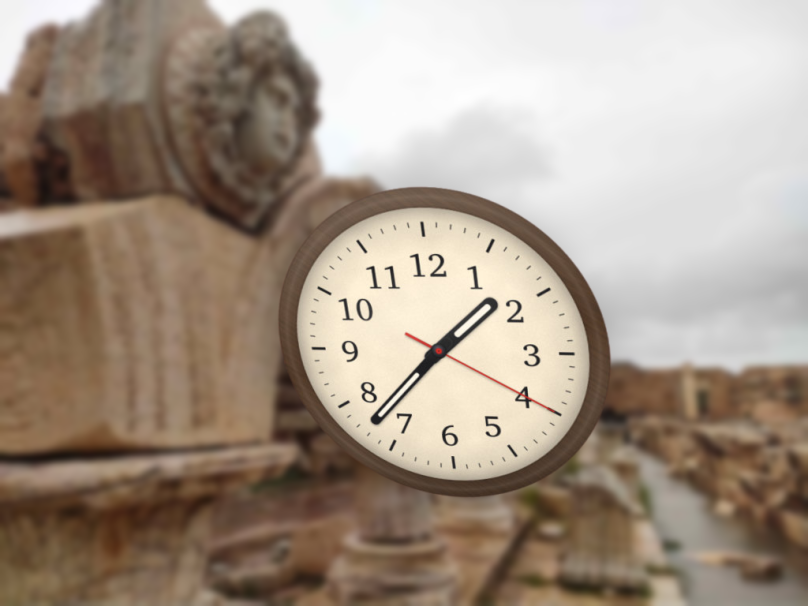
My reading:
1 h 37 min 20 s
